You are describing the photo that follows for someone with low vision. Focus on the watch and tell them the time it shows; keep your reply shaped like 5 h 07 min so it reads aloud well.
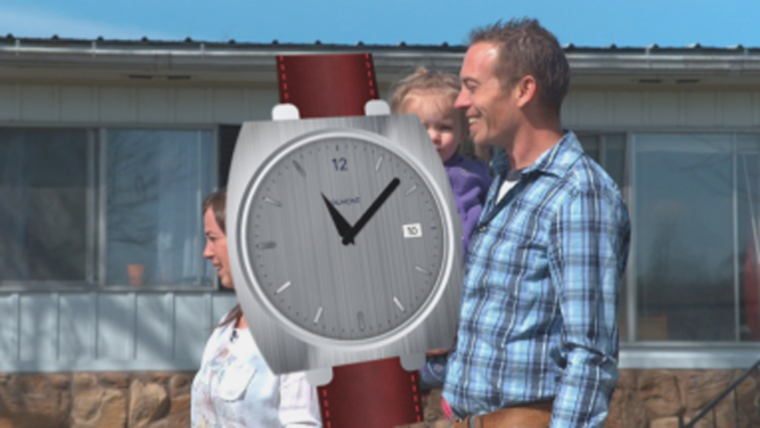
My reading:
11 h 08 min
